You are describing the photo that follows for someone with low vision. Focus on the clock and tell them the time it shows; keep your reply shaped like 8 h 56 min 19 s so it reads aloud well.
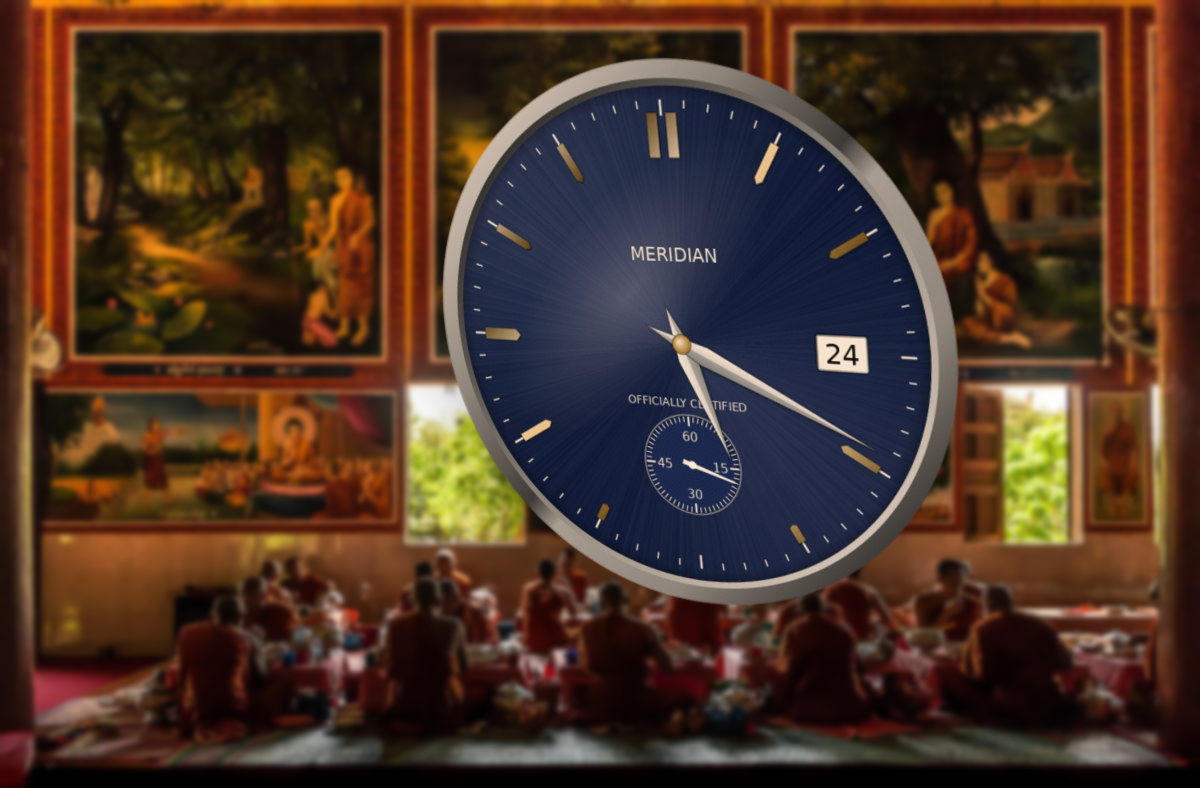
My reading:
5 h 19 min 18 s
